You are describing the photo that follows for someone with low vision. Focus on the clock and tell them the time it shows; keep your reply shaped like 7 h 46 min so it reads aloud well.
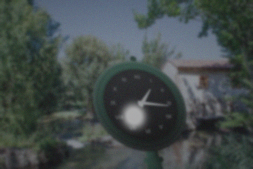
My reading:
1 h 16 min
